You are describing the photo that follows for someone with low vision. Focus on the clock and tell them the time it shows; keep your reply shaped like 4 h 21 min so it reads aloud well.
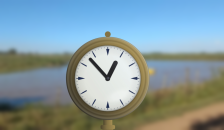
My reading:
12 h 53 min
